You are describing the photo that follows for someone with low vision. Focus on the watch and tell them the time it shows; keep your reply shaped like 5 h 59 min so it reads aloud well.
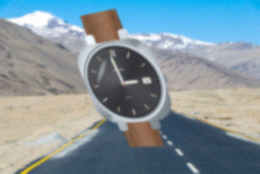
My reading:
2 h 59 min
